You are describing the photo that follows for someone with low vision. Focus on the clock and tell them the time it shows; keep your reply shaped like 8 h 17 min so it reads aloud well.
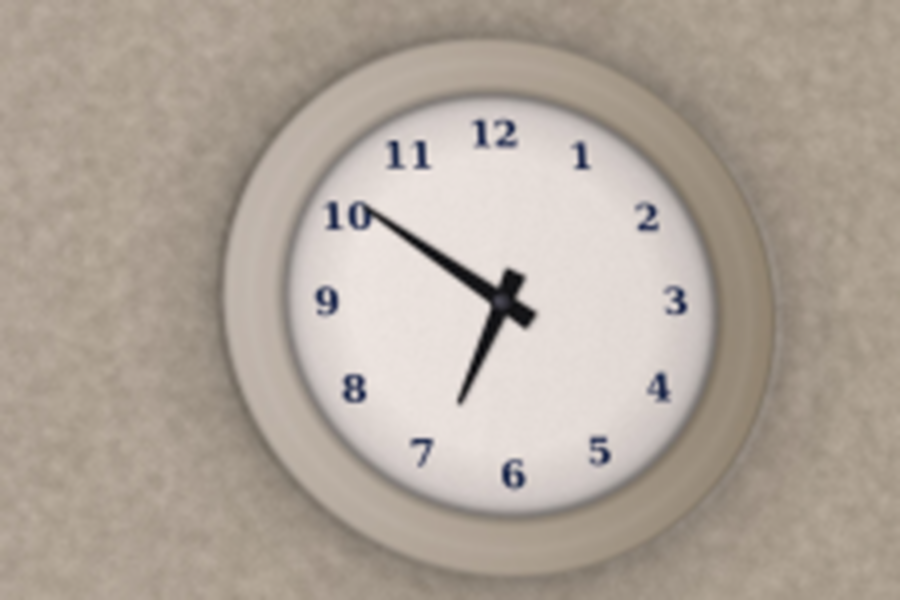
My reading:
6 h 51 min
